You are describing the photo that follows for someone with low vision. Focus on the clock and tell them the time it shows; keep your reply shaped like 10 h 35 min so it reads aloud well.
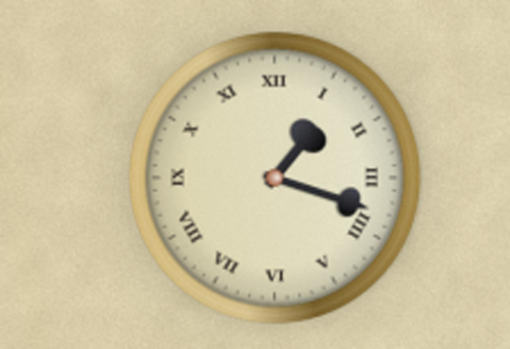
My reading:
1 h 18 min
